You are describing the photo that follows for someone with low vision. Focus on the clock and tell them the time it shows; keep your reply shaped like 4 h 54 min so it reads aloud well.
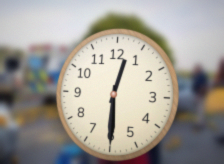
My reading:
12 h 30 min
